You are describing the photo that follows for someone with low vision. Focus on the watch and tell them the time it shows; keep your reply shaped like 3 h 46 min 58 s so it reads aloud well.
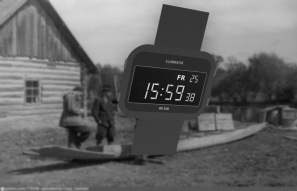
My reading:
15 h 59 min 38 s
